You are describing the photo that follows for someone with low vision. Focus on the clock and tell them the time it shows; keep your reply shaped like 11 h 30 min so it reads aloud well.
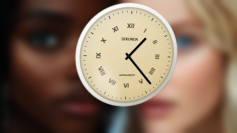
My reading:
1 h 23 min
